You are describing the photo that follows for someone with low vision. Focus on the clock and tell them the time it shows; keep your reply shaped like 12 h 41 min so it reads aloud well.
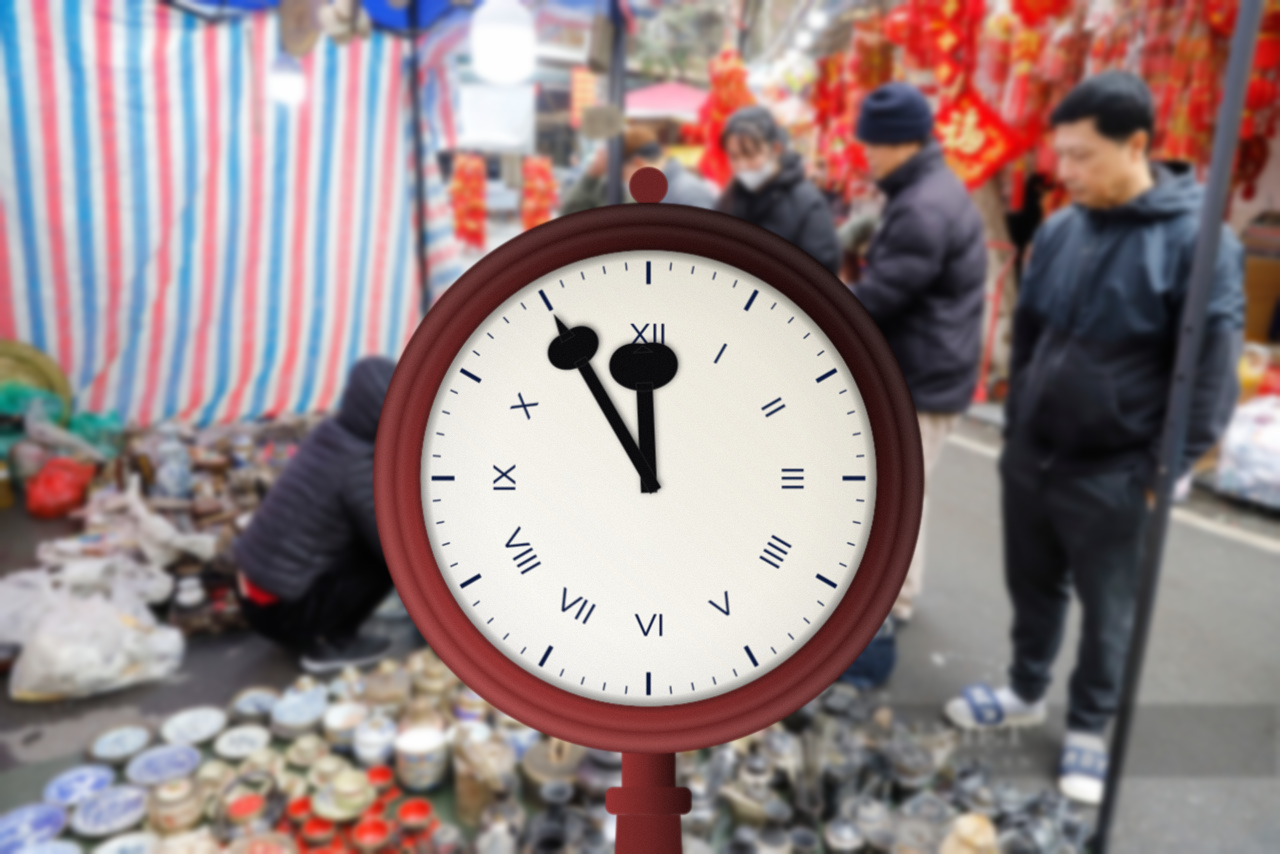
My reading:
11 h 55 min
